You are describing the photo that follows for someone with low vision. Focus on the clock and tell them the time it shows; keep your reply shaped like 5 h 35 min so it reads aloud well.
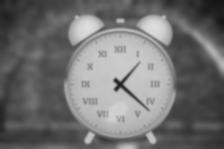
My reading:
1 h 22 min
